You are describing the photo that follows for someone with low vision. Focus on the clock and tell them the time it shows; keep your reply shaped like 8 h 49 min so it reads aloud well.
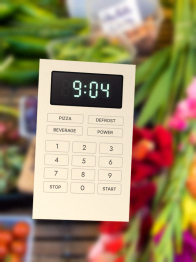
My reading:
9 h 04 min
